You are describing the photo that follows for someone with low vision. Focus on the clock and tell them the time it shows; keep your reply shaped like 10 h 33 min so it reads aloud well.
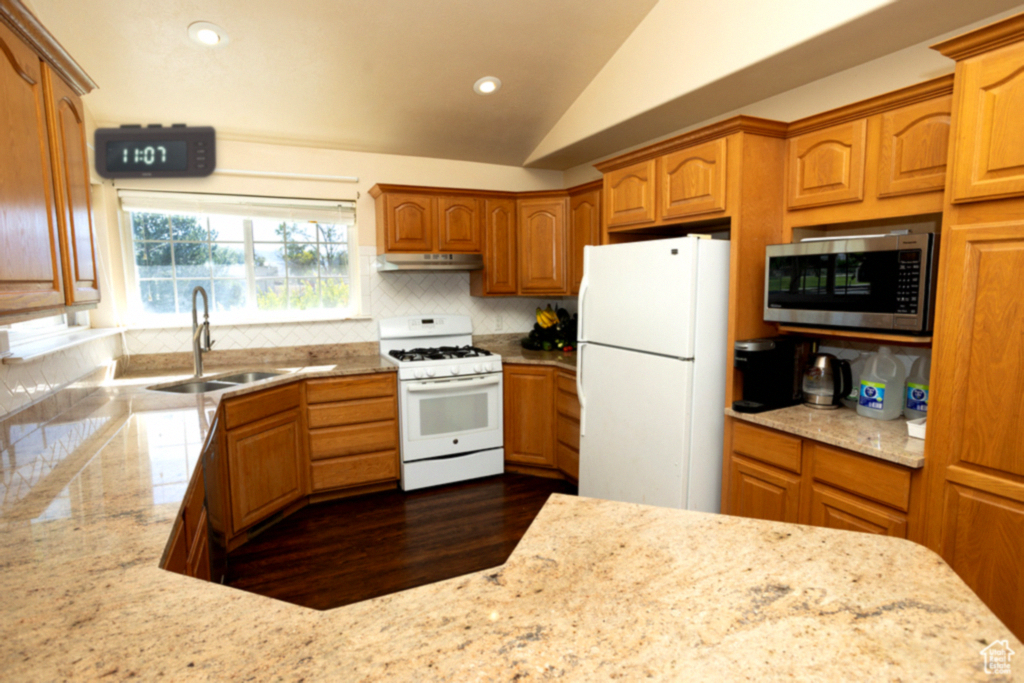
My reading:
11 h 07 min
